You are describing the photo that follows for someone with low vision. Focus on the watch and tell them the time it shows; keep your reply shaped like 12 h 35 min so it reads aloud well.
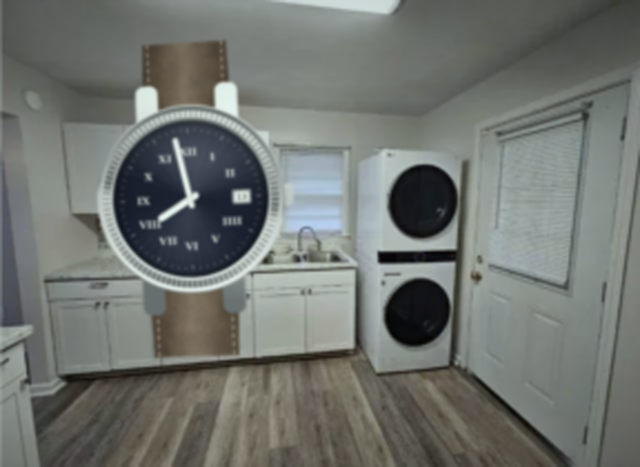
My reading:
7 h 58 min
